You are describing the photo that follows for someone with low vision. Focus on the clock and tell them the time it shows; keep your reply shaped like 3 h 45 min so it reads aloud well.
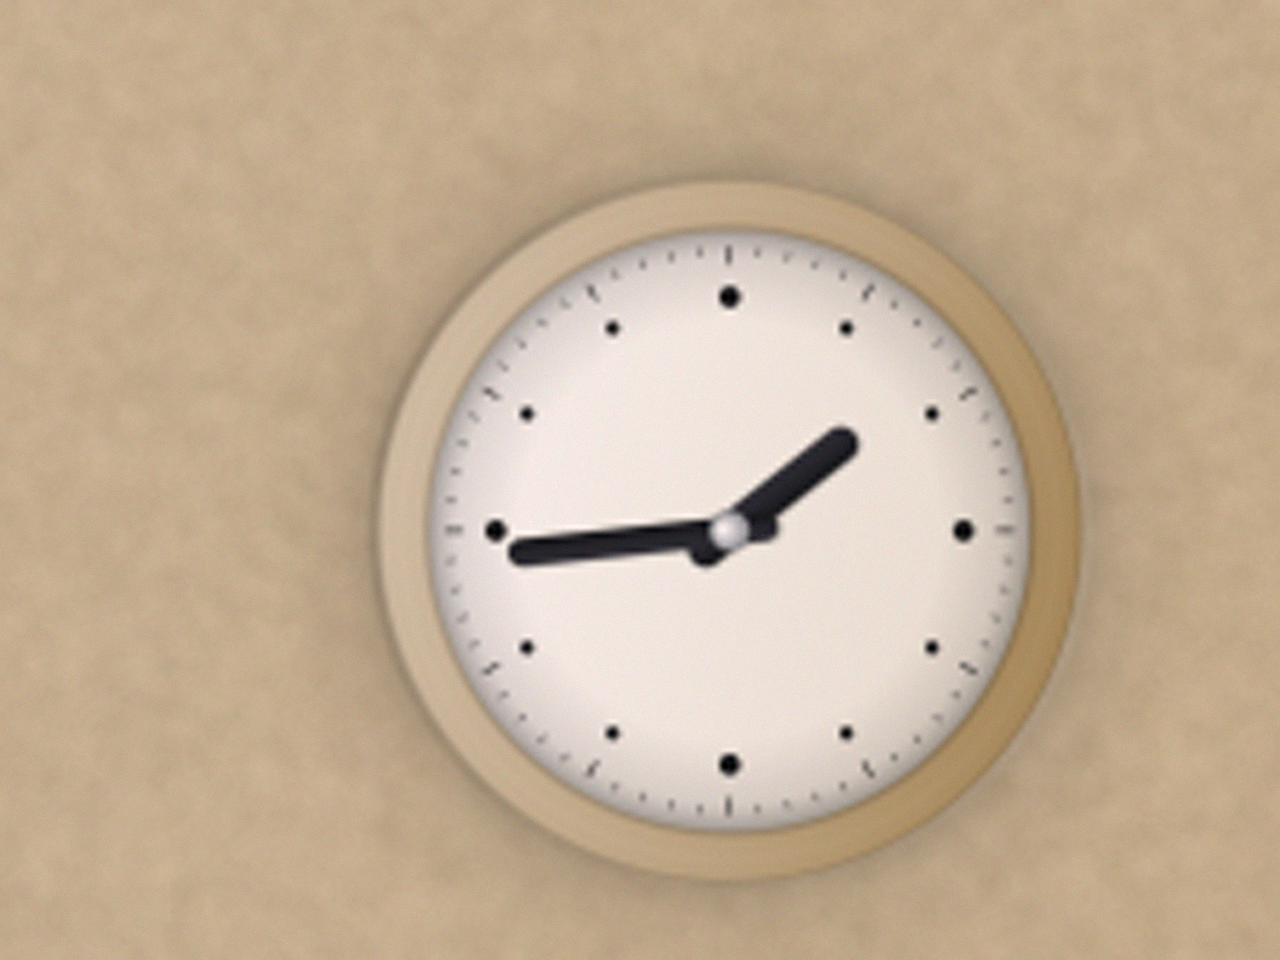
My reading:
1 h 44 min
